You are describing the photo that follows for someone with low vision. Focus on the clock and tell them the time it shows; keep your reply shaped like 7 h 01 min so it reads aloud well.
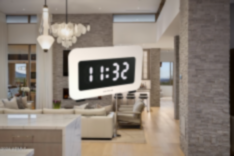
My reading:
11 h 32 min
